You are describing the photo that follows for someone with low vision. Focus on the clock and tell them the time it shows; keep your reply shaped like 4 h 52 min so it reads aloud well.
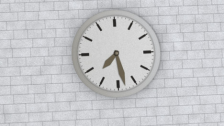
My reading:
7 h 28 min
